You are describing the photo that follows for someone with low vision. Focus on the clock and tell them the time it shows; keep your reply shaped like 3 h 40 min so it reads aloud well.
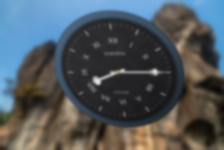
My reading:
8 h 15 min
